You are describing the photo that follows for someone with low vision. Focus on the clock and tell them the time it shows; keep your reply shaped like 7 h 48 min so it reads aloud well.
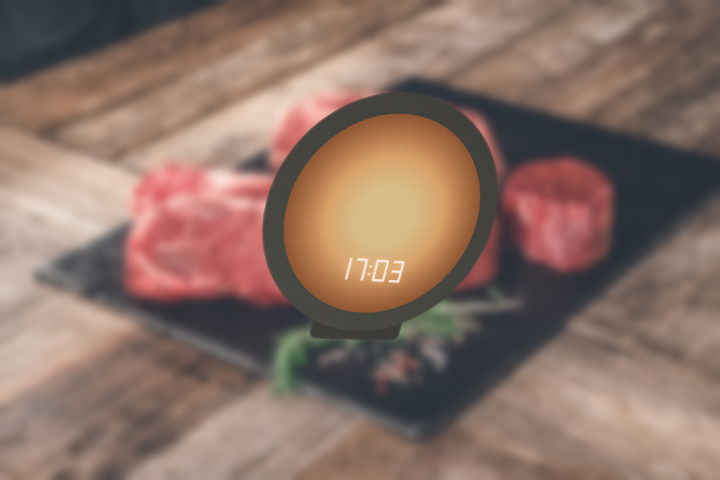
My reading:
17 h 03 min
